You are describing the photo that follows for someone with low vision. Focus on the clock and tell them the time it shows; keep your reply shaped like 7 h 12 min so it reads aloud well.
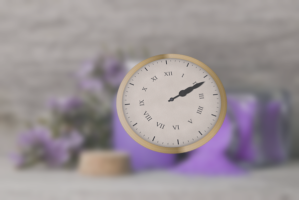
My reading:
2 h 11 min
